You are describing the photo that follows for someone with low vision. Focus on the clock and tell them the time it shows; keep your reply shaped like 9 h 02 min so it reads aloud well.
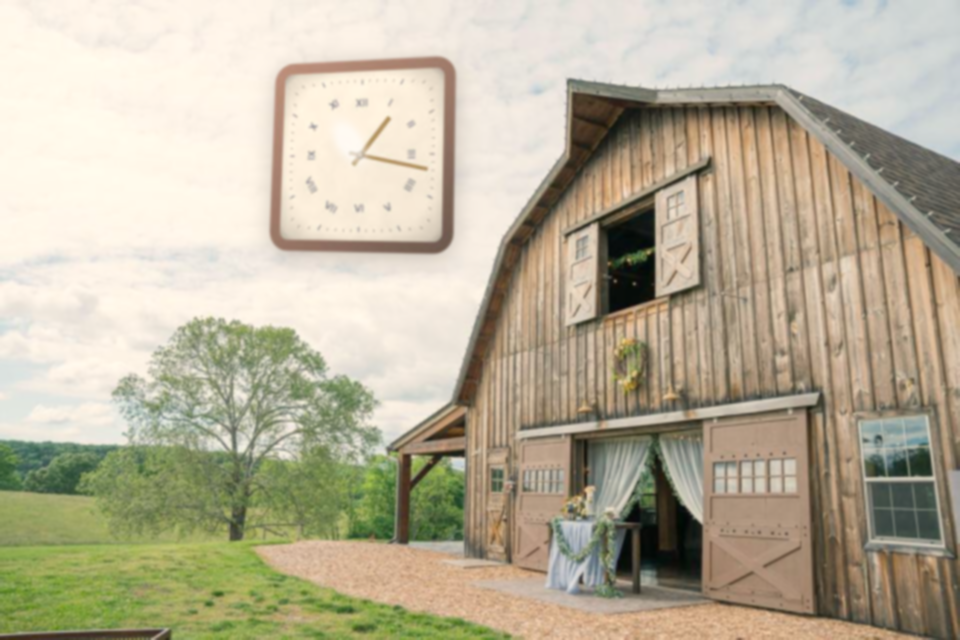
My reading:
1 h 17 min
